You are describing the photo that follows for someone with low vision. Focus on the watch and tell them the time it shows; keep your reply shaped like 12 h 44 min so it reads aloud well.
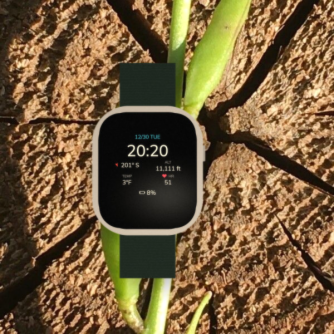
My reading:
20 h 20 min
